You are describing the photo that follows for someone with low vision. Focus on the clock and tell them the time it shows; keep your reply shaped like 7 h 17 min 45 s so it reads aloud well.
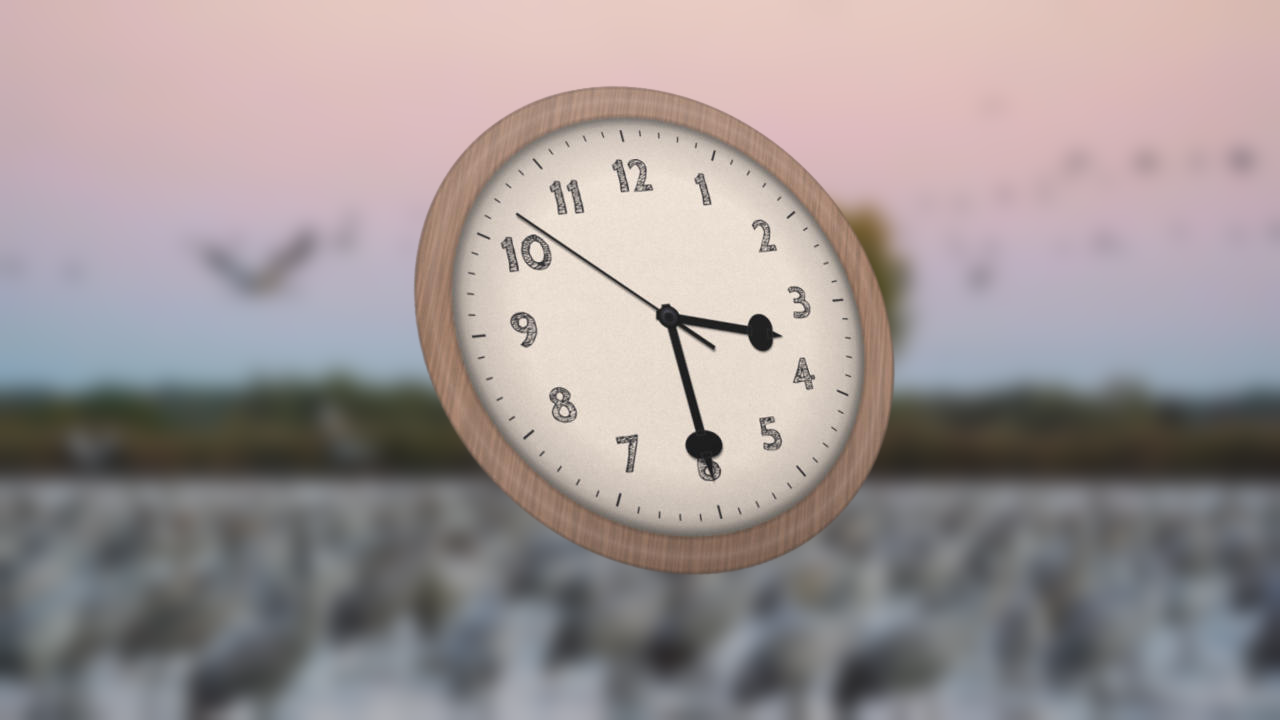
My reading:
3 h 29 min 52 s
